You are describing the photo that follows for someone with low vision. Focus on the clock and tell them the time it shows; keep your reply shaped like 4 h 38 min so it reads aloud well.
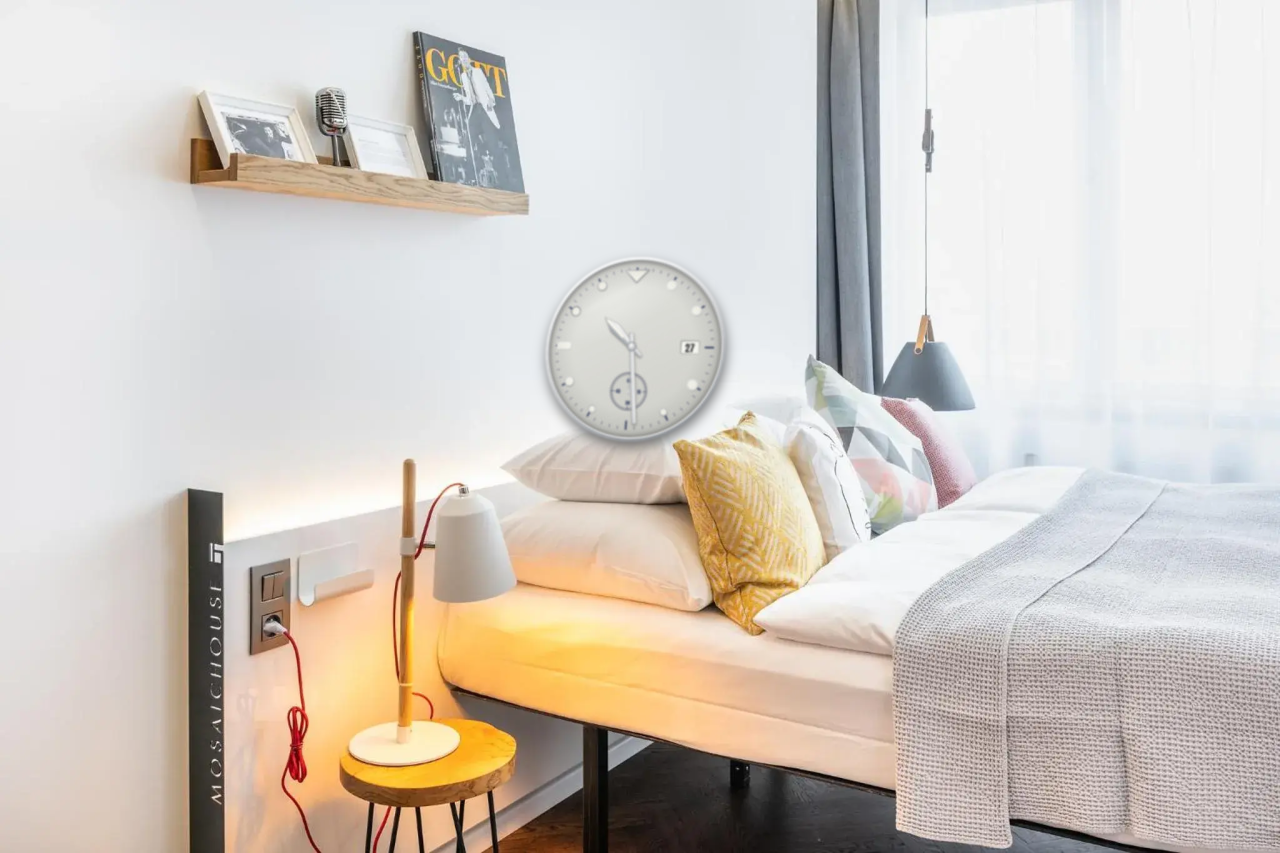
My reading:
10 h 29 min
